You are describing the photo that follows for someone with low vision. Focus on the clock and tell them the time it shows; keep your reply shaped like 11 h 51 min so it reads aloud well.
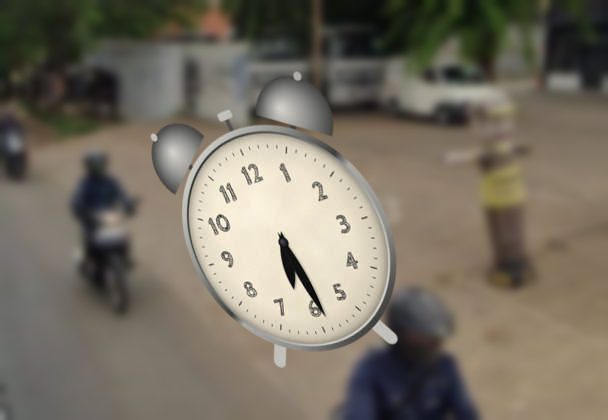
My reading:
6 h 29 min
